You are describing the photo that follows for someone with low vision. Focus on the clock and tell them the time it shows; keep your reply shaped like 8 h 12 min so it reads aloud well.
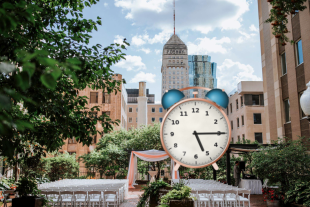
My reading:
5 h 15 min
